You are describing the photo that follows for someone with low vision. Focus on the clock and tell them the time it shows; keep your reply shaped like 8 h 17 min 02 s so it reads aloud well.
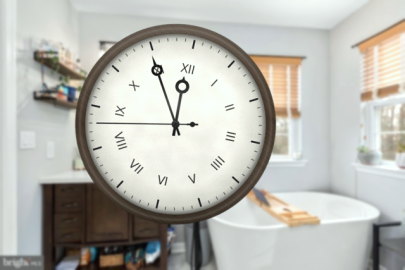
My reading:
11 h 54 min 43 s
